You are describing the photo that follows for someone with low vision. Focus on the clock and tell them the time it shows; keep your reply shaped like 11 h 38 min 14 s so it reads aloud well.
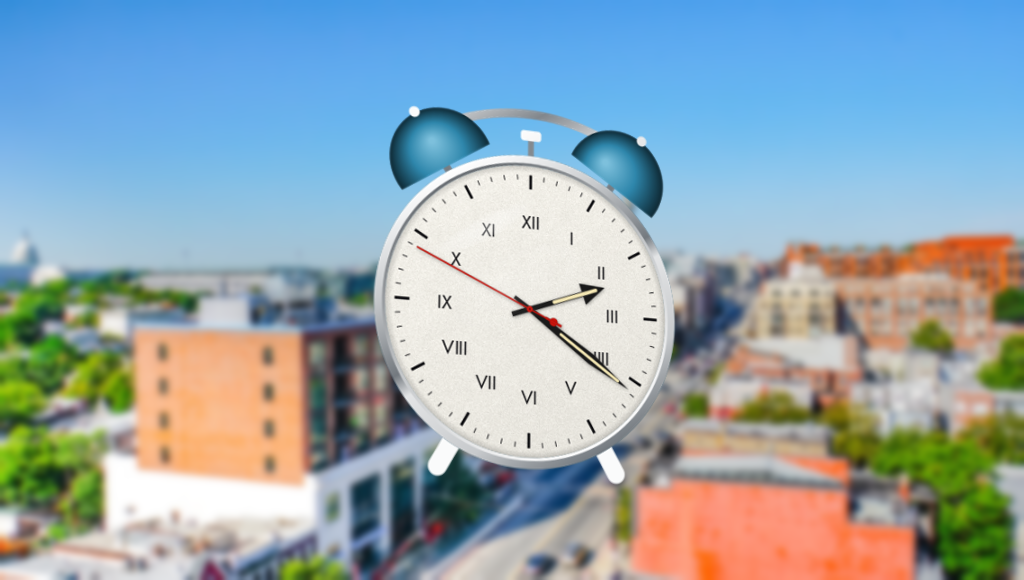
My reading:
2 h 20 min 49 s
